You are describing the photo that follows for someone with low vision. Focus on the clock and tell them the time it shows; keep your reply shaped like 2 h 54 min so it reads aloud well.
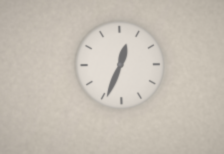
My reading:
12 h 34 min
